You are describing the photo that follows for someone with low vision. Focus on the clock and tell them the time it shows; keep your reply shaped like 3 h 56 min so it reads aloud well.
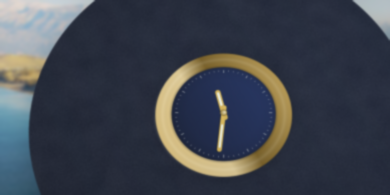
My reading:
11 h 31 min
